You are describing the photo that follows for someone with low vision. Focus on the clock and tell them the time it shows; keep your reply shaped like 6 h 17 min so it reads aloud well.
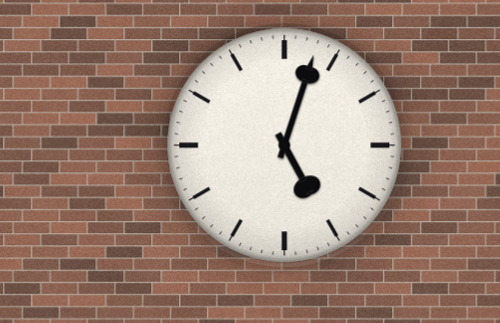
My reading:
5 h 03 min
